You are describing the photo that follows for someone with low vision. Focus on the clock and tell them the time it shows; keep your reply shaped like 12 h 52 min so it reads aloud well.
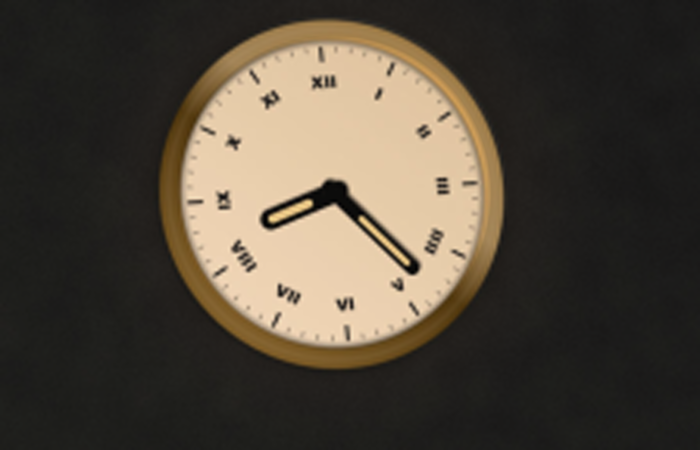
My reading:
8 h 23 min
